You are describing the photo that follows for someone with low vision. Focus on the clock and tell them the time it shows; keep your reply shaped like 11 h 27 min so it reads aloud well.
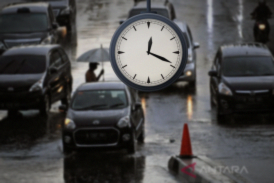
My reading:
12 h 19 min
